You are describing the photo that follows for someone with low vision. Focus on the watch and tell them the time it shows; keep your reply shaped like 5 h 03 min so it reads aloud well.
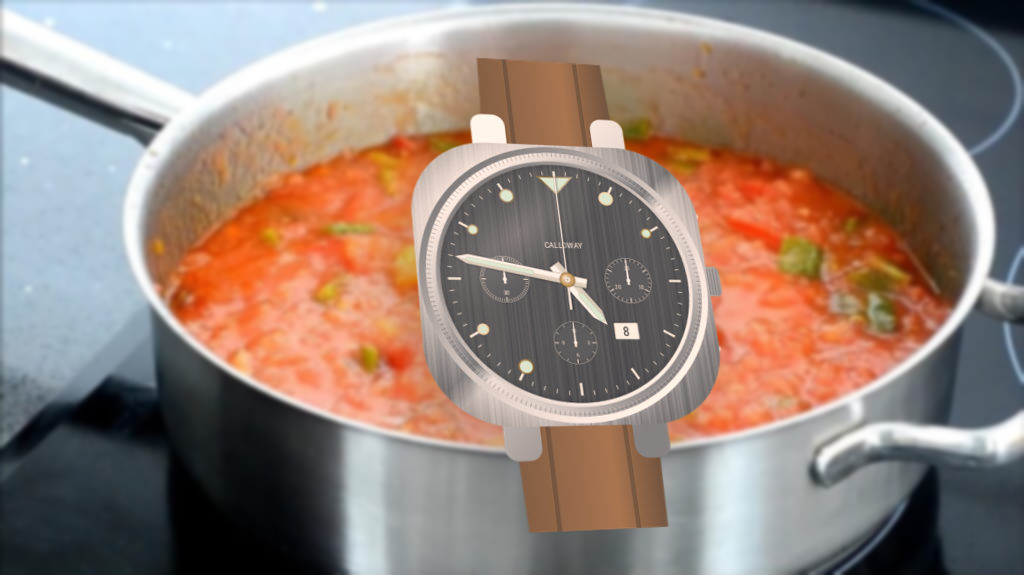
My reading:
4 h 47 min
